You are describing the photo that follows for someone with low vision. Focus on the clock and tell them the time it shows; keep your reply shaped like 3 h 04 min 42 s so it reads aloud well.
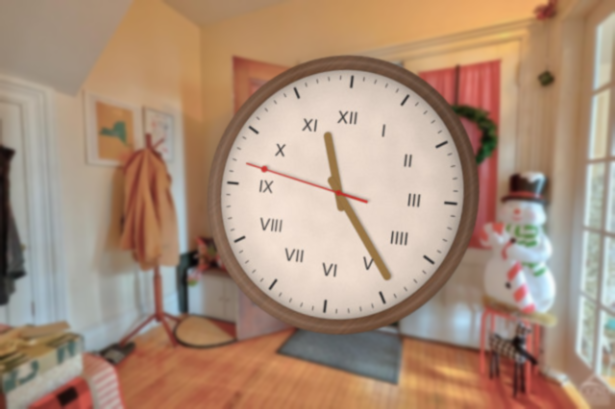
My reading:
11 h 23 min 47 s
